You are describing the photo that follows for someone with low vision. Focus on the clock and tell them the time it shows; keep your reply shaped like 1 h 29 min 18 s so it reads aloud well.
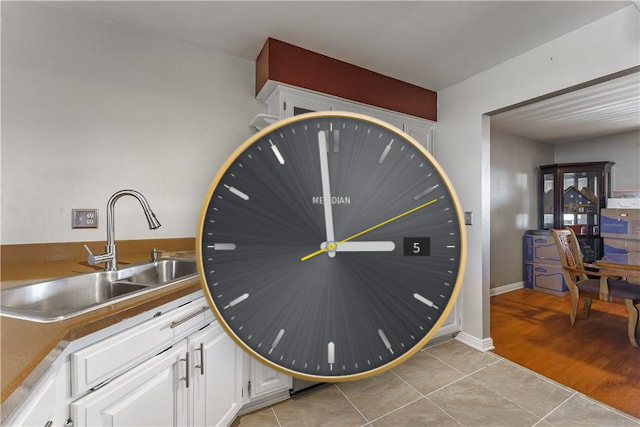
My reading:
2 h 59 min 11 s
